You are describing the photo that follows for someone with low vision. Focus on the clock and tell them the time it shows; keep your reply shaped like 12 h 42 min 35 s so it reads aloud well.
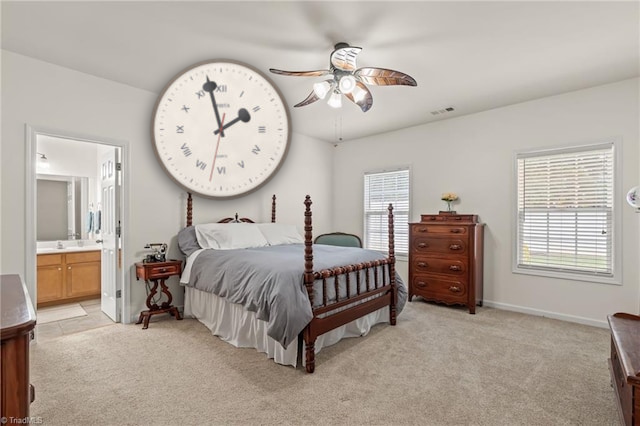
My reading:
1 h 57 min 32 s
